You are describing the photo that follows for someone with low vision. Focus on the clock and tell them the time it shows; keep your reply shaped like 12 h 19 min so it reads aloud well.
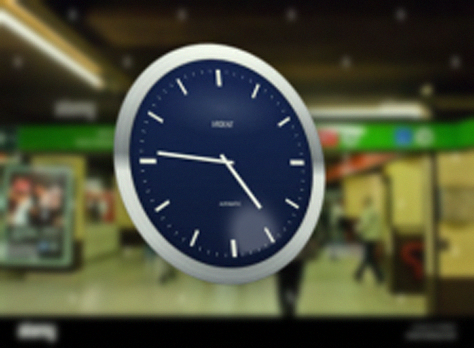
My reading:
4 h 46 min
